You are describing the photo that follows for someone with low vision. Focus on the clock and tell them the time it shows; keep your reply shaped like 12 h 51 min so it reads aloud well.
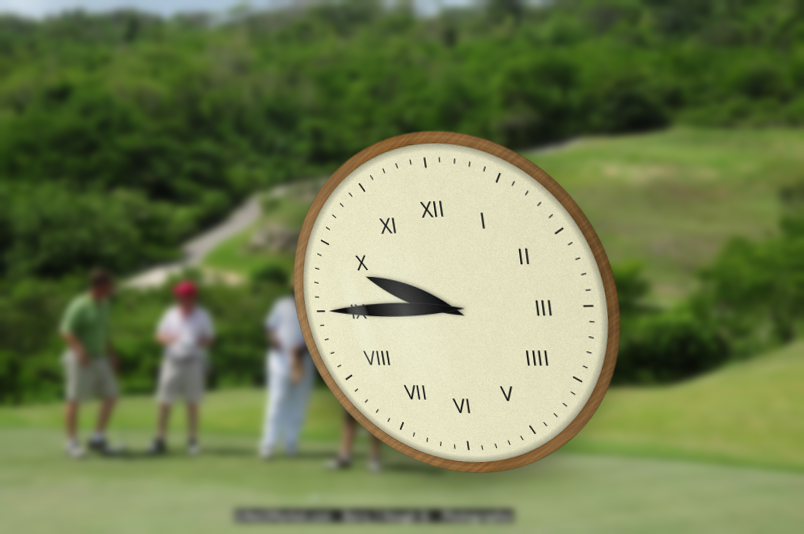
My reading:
9 h 45 min
